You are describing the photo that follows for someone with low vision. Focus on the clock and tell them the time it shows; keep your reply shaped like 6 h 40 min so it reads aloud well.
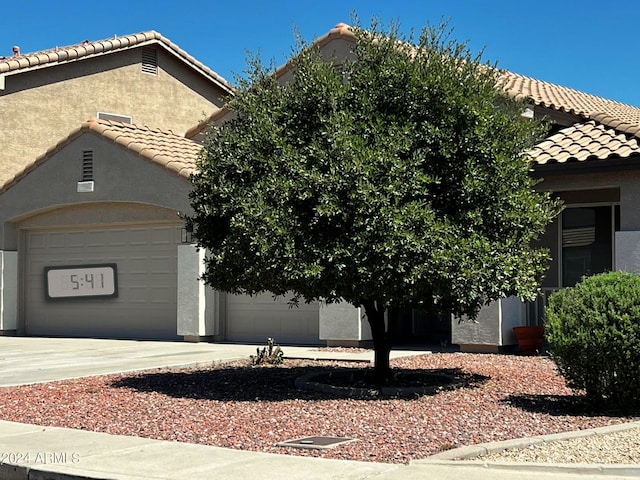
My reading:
5 h 41 min
